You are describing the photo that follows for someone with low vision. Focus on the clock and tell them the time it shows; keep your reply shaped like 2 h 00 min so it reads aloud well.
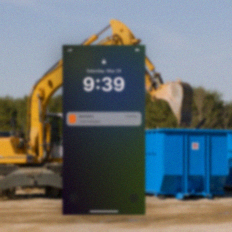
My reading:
9 h 39 min
